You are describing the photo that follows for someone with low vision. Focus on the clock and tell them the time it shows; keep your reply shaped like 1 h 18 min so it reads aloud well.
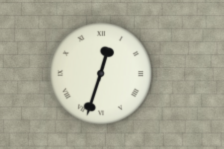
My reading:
12 h 33 min
